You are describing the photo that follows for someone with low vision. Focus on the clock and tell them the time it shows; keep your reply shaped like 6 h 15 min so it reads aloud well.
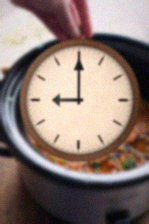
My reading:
9 h 00 min
